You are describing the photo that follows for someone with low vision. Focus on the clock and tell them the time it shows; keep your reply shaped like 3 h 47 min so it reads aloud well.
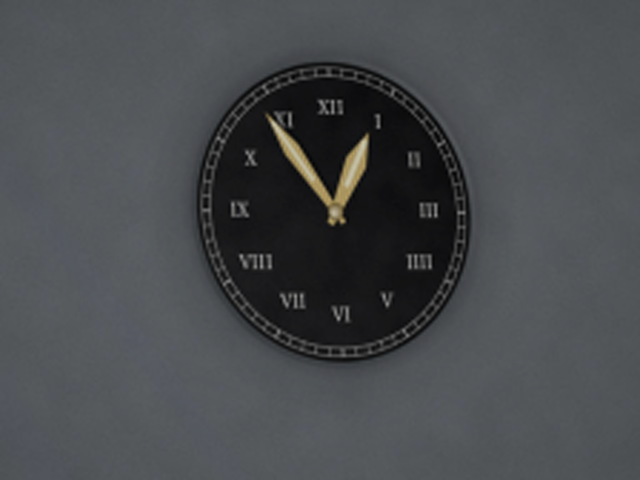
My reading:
12 h 54 min
